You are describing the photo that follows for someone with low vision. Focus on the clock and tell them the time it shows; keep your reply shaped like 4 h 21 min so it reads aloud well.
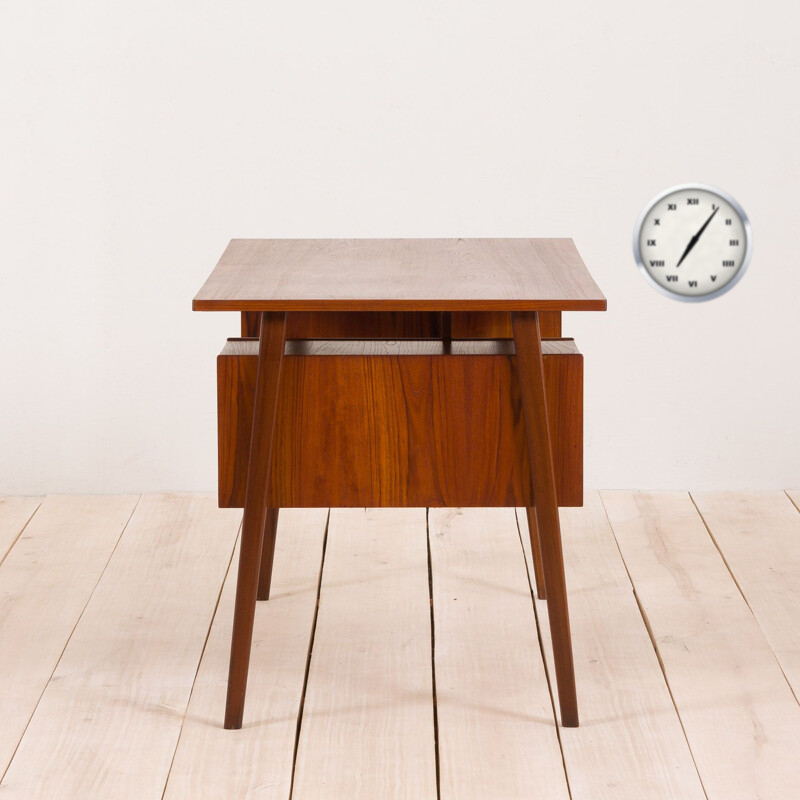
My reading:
7 h 06 min
